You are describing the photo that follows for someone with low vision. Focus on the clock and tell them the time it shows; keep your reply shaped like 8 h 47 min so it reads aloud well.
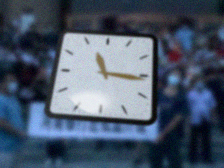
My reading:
11 h 16 min
